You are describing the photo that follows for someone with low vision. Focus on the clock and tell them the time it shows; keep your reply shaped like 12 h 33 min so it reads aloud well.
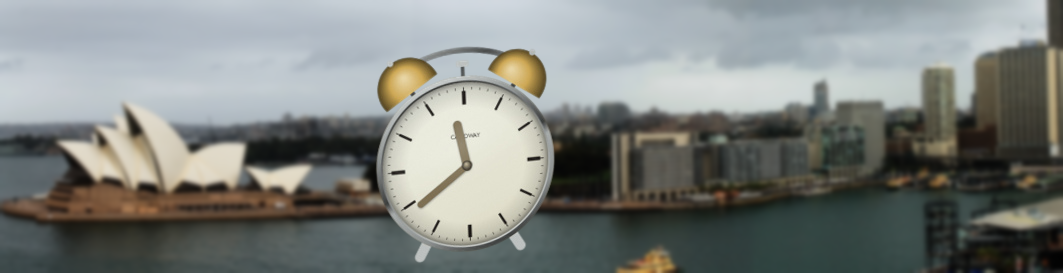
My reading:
11 h 39 min
